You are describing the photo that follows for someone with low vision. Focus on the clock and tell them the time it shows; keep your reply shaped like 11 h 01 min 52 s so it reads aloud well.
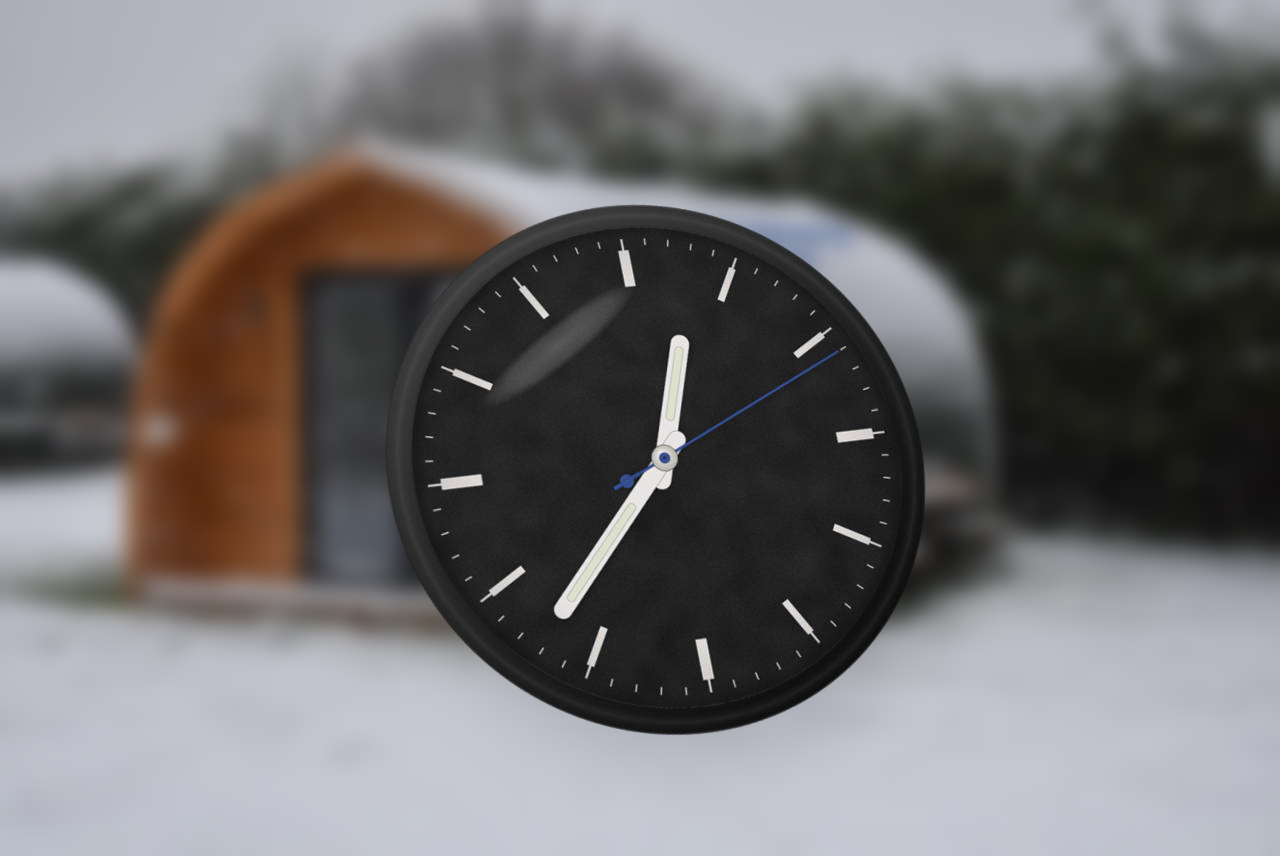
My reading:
12 h 37 min 11 s
